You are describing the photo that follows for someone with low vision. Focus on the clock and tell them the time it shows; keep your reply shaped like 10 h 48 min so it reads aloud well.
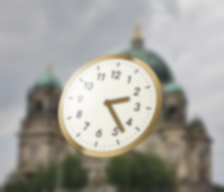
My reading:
2 h 23 min
